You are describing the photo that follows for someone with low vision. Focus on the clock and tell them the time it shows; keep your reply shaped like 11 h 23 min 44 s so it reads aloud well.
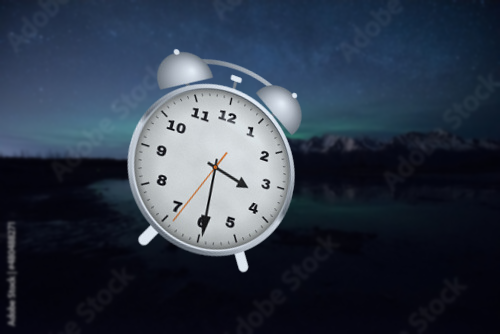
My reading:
3 h 29 min 34 s
